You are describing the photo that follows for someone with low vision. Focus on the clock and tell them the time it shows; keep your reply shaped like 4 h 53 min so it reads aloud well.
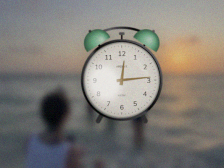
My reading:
12 h 14 min
